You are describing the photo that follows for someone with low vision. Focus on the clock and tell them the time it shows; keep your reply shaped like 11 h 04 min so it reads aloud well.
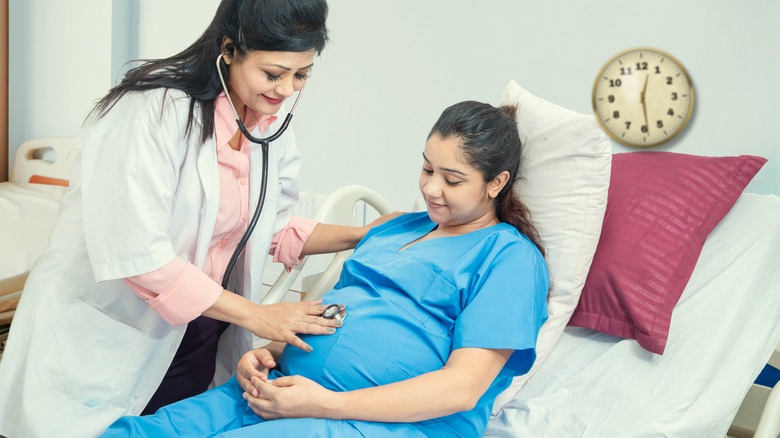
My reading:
12 h 29 min
